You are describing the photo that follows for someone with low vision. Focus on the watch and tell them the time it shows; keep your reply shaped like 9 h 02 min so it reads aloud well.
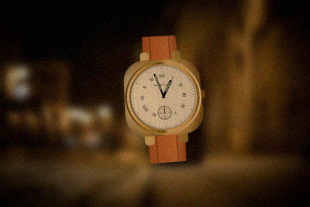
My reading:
12 h 57 min
